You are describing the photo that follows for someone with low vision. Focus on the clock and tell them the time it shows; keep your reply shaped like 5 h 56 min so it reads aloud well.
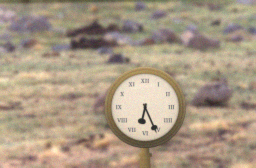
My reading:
6 h 26 min
